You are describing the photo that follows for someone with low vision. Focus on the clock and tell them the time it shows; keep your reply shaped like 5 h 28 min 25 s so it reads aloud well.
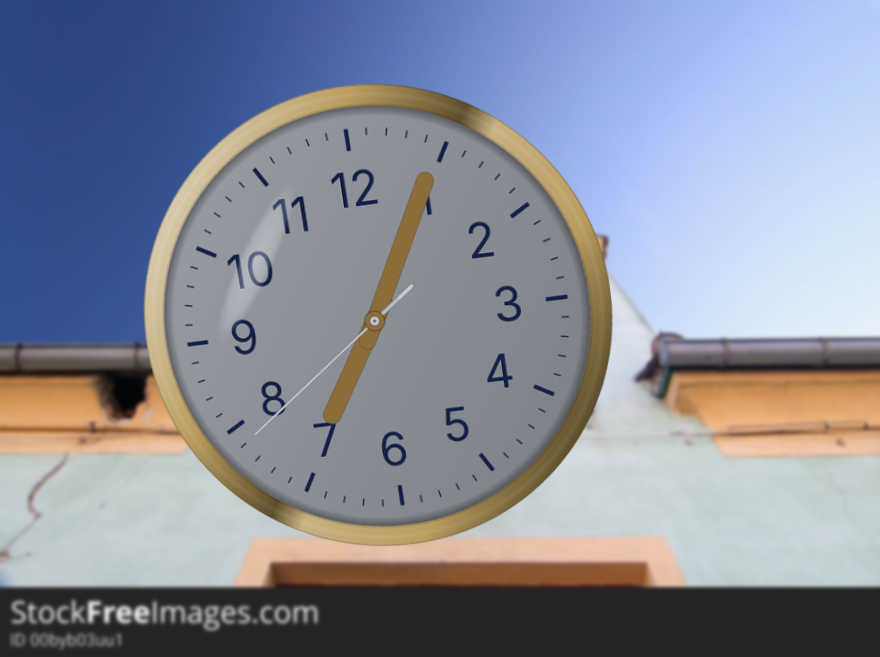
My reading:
7 h 04 min 39 s
